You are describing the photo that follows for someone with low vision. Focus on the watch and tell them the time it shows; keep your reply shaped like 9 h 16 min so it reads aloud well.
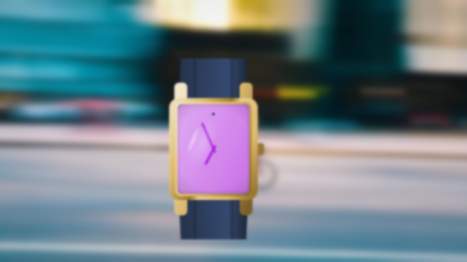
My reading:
6 h 56 min
